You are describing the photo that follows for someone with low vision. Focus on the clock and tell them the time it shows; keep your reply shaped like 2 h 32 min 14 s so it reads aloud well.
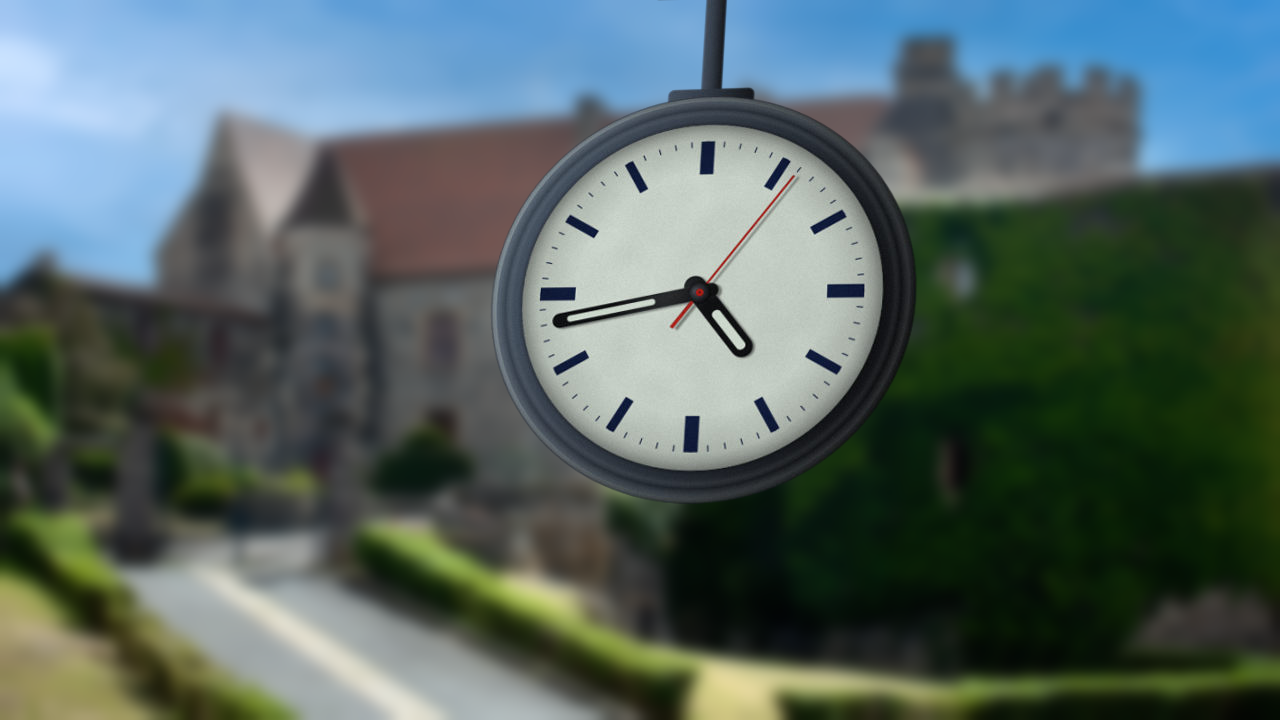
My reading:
4 h 43 min 06 s
